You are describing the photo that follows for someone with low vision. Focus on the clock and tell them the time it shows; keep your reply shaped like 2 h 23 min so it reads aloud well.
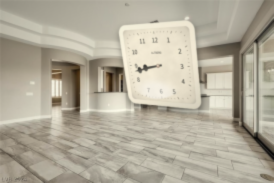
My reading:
8 h 43 min
